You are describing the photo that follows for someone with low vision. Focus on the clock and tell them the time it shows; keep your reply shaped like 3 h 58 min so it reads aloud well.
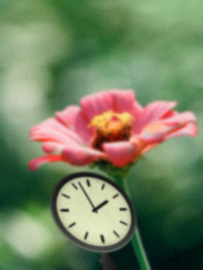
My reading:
1 h 57 min
